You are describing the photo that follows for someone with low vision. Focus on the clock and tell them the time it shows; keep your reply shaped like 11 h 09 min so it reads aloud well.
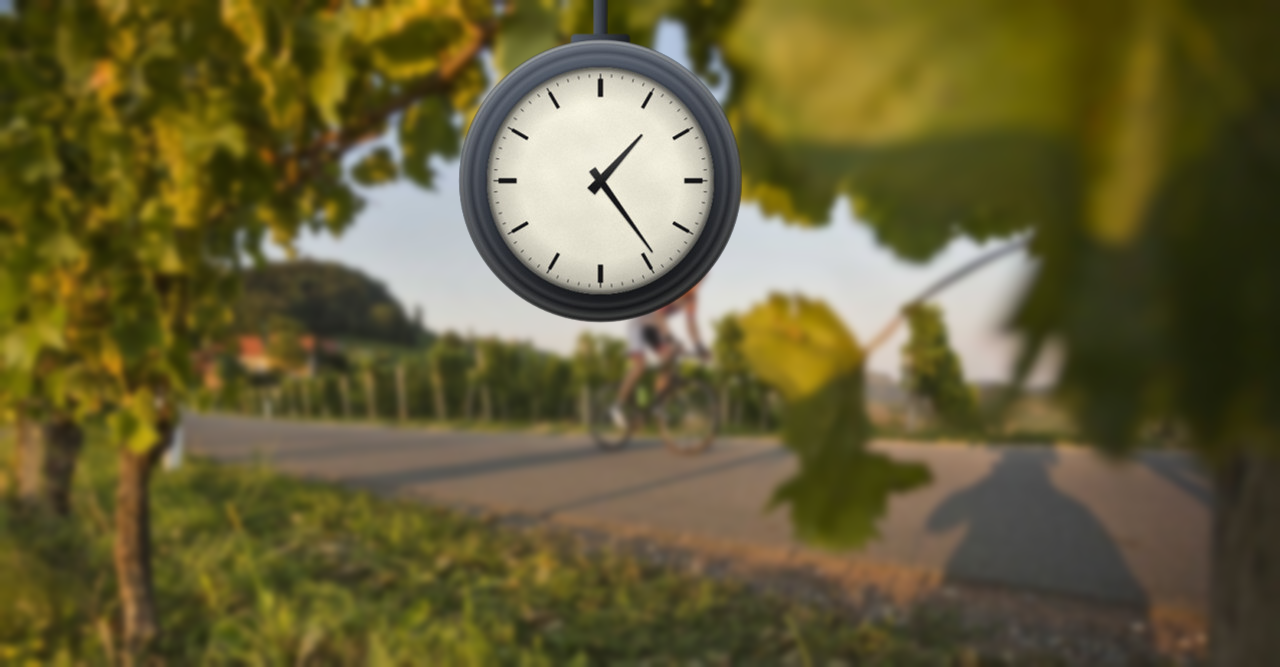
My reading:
1 h 24 min
